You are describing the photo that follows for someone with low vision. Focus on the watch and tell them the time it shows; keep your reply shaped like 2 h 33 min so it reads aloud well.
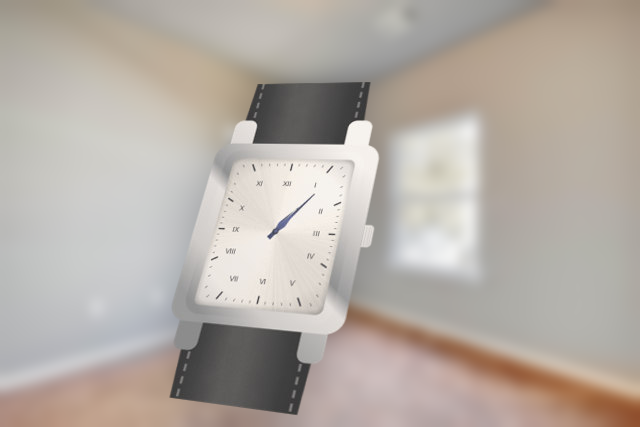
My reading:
1 h 06 min
